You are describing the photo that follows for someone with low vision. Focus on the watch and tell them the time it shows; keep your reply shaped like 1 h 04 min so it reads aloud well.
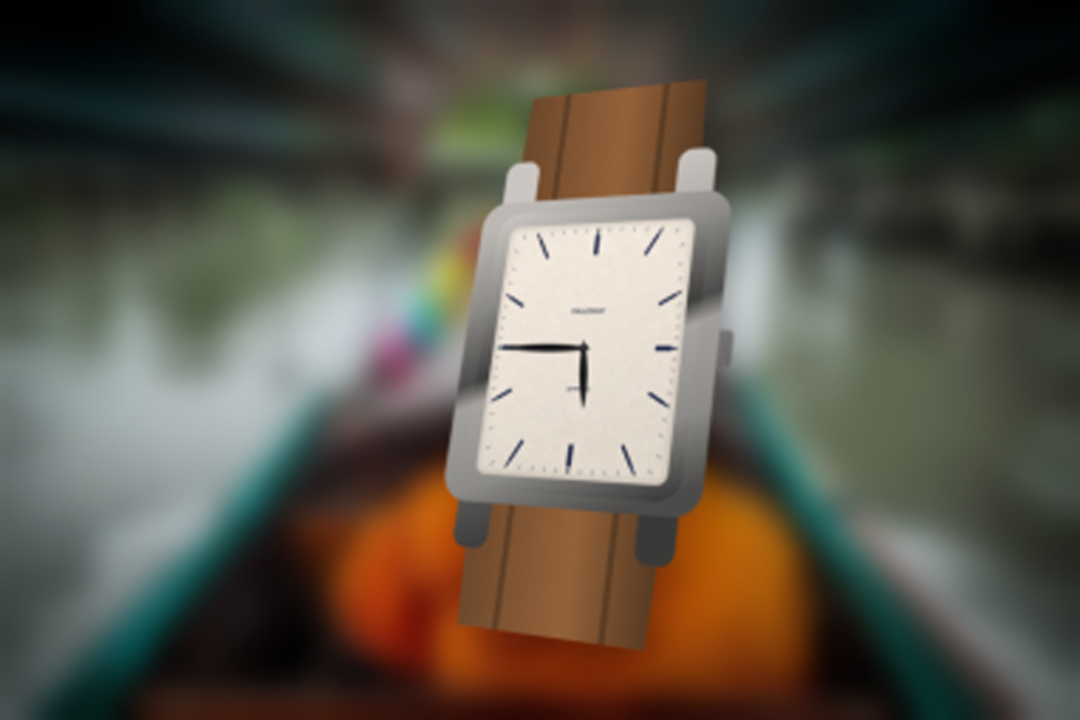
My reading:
5 h 45 min
